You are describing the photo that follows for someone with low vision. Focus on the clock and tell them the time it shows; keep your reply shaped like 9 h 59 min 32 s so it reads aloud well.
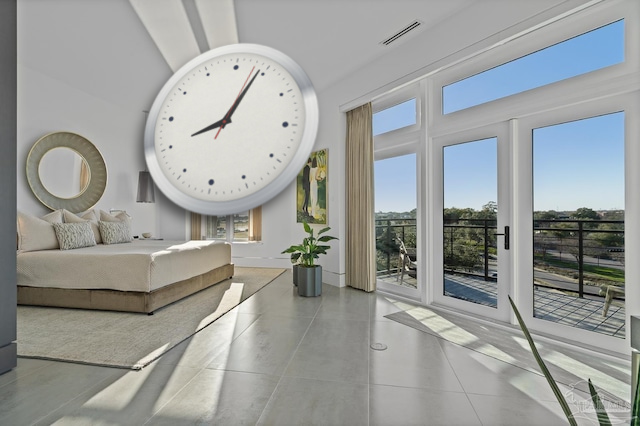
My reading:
8 h 04 min 03 s
